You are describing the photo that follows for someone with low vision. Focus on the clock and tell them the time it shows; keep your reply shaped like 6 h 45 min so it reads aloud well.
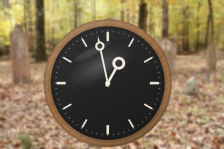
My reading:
12 h 58 min
